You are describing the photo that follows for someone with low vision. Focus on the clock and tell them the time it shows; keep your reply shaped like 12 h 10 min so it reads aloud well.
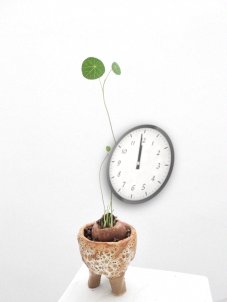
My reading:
11 h 59 min
